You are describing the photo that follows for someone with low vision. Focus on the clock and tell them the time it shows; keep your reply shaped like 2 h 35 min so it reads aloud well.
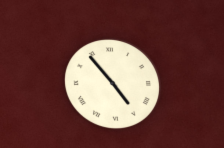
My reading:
4 h 54 min
